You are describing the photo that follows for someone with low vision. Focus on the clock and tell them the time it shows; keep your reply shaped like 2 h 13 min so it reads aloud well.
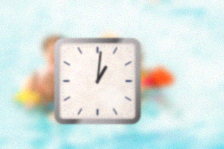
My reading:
1 h 01 min
